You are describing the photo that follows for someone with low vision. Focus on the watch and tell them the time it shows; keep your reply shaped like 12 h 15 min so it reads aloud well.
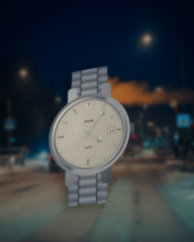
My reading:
4 h 06 min
